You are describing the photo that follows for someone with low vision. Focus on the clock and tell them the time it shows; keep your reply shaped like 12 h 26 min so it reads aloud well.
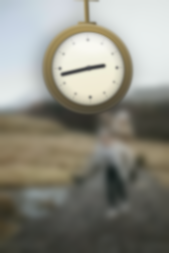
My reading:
2 h 43 min
